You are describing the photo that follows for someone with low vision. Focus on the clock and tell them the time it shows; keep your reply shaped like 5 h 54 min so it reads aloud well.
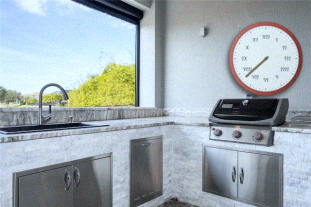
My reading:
7 h 38 min
